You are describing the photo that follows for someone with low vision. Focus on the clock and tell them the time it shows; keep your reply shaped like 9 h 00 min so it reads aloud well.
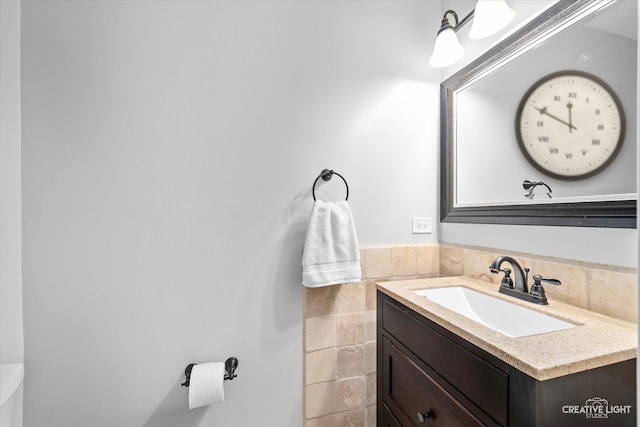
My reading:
11 h 49 min
